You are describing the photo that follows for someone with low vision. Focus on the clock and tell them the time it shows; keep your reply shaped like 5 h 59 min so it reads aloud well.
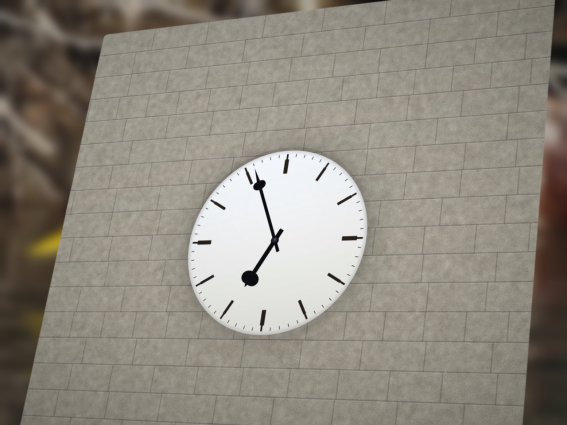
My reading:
6 h 56 min
